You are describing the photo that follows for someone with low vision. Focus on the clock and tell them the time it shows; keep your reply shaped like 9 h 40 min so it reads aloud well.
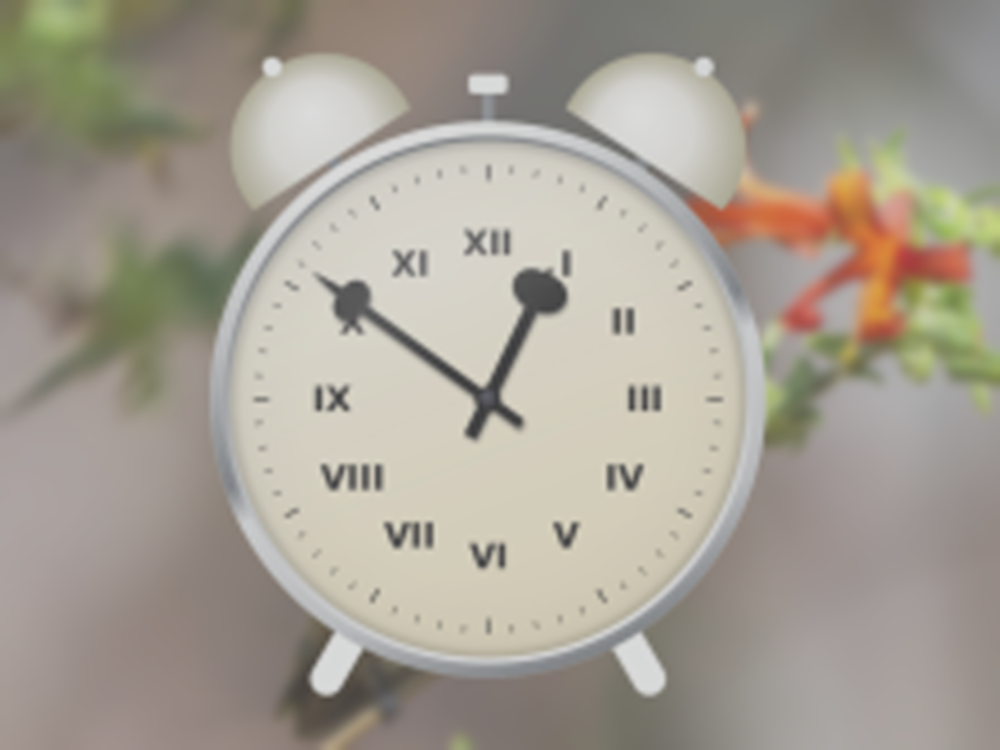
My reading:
12 h 51 min
